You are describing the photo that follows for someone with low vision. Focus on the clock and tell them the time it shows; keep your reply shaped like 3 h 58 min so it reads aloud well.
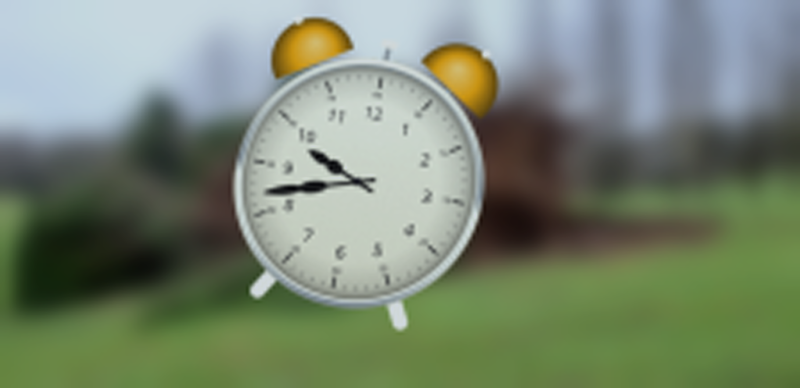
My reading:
9 h 42 min
